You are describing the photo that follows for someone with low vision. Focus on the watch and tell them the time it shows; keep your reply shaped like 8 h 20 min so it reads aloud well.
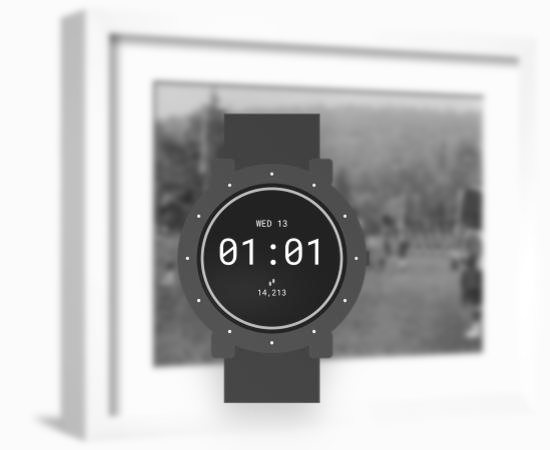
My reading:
1 h 01 min
